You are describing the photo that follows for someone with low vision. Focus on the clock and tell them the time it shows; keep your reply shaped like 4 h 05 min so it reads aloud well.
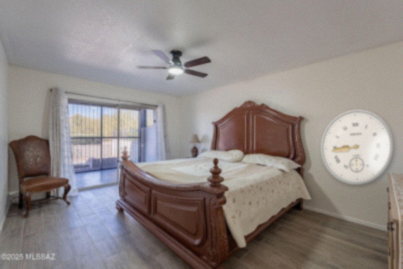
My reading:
8 h 44 min
